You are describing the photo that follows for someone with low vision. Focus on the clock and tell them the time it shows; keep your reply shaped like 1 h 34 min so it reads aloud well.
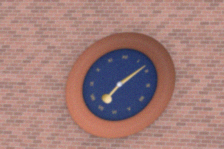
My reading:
7 h 08 min
